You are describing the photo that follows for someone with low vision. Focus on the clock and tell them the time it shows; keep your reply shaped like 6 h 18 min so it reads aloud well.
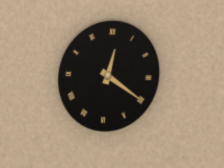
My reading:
12 h 20 min
